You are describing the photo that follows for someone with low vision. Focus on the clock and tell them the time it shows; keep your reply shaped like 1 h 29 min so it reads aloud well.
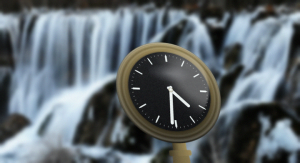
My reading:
4 h 31 min
